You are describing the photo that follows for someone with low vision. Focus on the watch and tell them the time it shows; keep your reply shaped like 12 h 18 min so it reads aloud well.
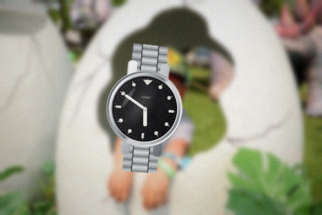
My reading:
5 h 50 min
